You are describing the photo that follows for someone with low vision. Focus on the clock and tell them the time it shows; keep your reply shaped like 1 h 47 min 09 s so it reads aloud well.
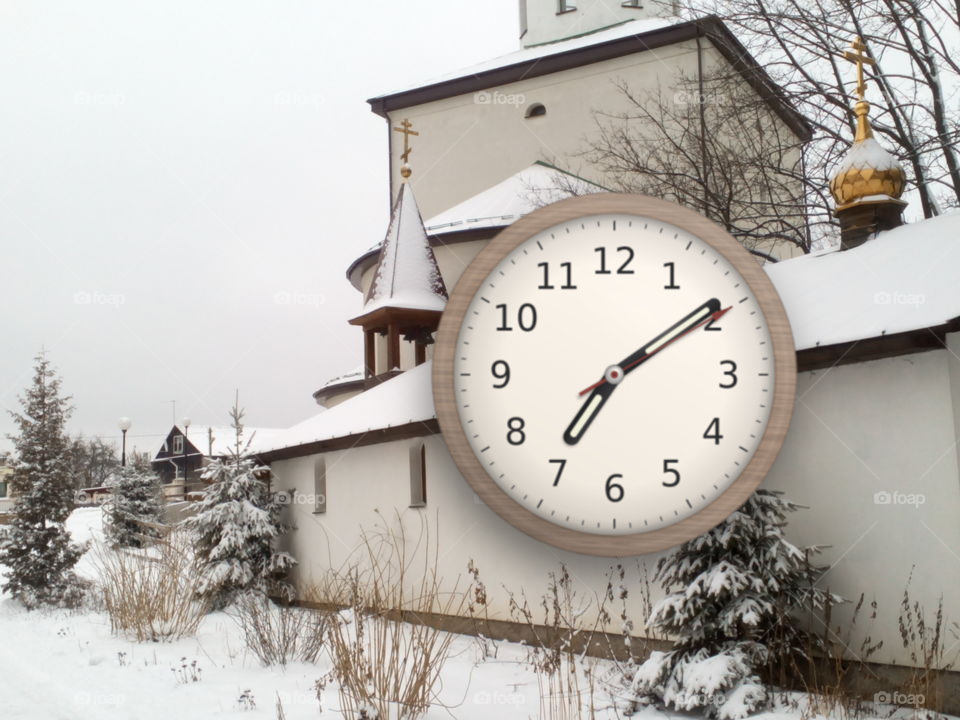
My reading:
7 h 09 min 10 s
